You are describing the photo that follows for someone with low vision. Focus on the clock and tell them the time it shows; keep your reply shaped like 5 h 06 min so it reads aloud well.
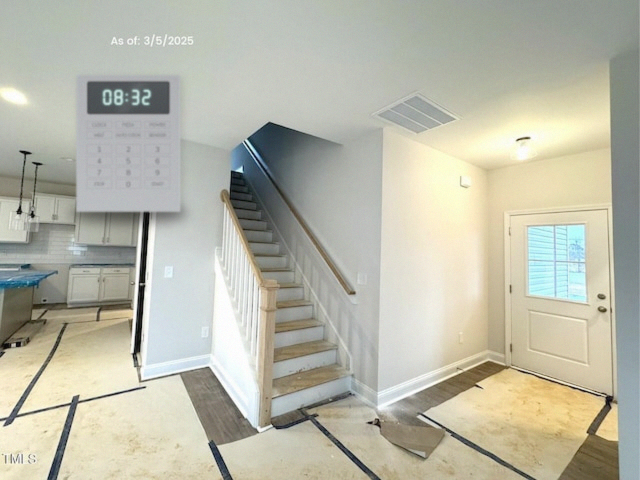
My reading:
8 h 32 min
